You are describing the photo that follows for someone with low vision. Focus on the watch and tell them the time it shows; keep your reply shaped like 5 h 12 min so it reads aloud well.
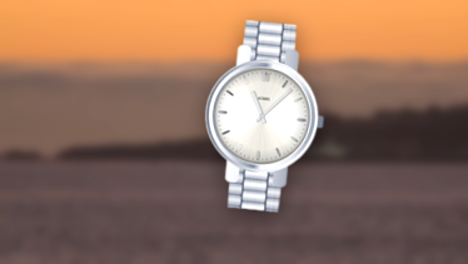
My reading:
11 h 07 min
